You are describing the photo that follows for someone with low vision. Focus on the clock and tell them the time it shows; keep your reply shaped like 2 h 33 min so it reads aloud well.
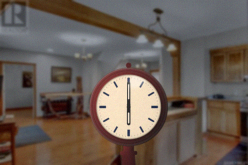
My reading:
6 h 00 min
